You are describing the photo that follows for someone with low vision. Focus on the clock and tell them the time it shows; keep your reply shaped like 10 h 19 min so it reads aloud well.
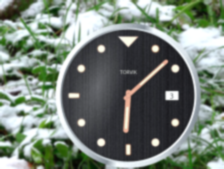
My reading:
6 h 08 min
